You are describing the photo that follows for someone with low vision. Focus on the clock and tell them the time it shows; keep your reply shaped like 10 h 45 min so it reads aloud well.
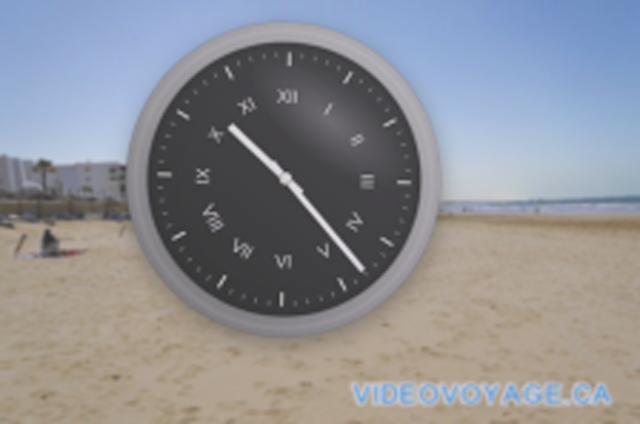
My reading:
10 h 23 min
